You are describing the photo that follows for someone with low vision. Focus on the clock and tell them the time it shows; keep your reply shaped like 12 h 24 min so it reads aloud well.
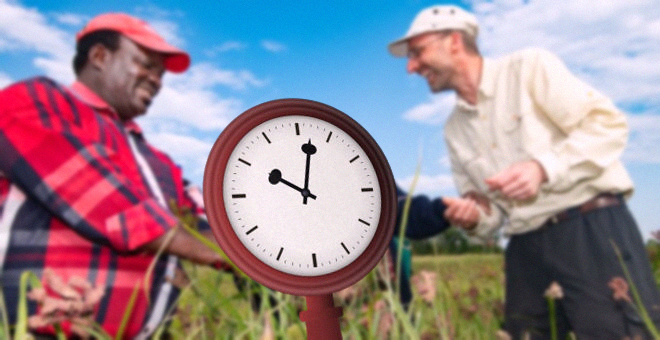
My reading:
10 h 02 min
